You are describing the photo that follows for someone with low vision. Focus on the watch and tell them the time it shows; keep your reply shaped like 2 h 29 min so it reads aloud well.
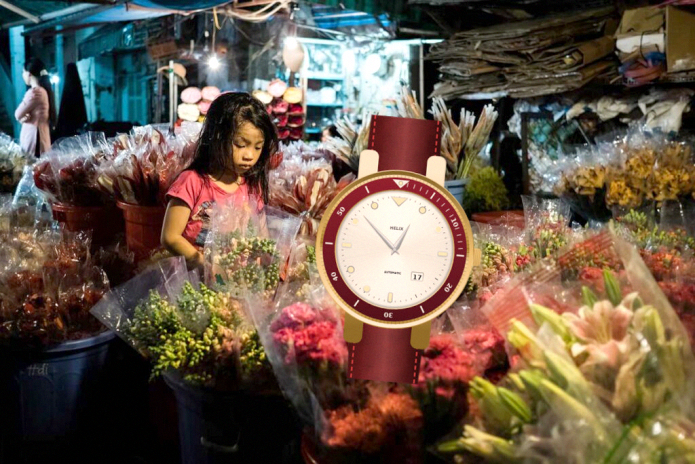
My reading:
12 h 52 min
